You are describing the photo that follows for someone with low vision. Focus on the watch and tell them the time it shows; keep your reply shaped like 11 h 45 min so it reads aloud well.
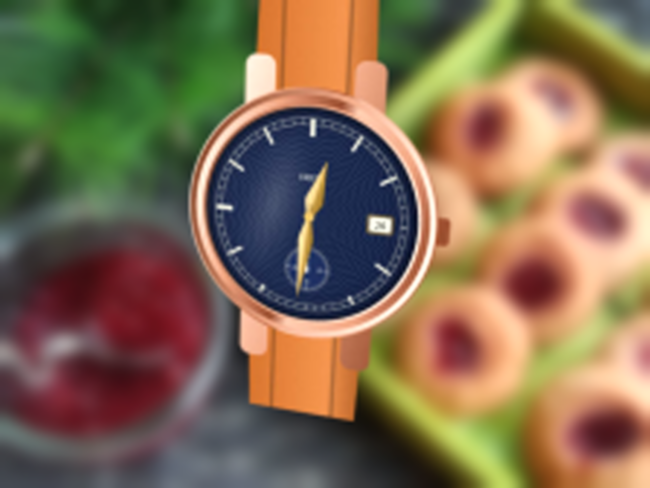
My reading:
12 h 31 min
